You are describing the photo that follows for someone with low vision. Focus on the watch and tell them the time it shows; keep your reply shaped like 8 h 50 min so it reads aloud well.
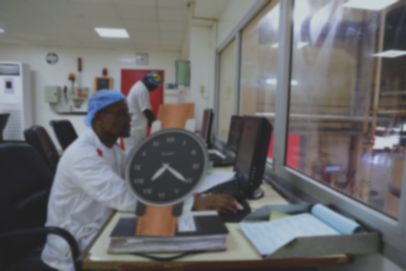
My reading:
7 h 21 min
